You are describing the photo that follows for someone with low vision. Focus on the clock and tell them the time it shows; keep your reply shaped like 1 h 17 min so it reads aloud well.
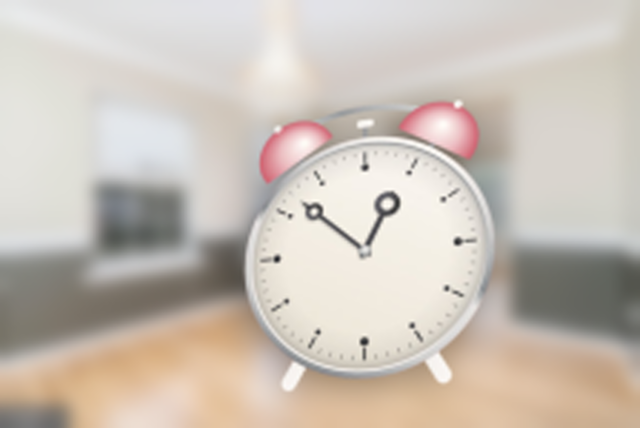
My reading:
12 h 52 min
